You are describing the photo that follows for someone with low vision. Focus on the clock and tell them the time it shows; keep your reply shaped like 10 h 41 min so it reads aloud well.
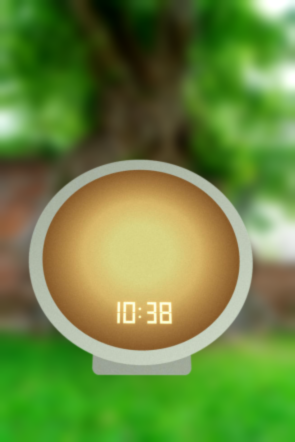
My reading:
10 h 38 min
